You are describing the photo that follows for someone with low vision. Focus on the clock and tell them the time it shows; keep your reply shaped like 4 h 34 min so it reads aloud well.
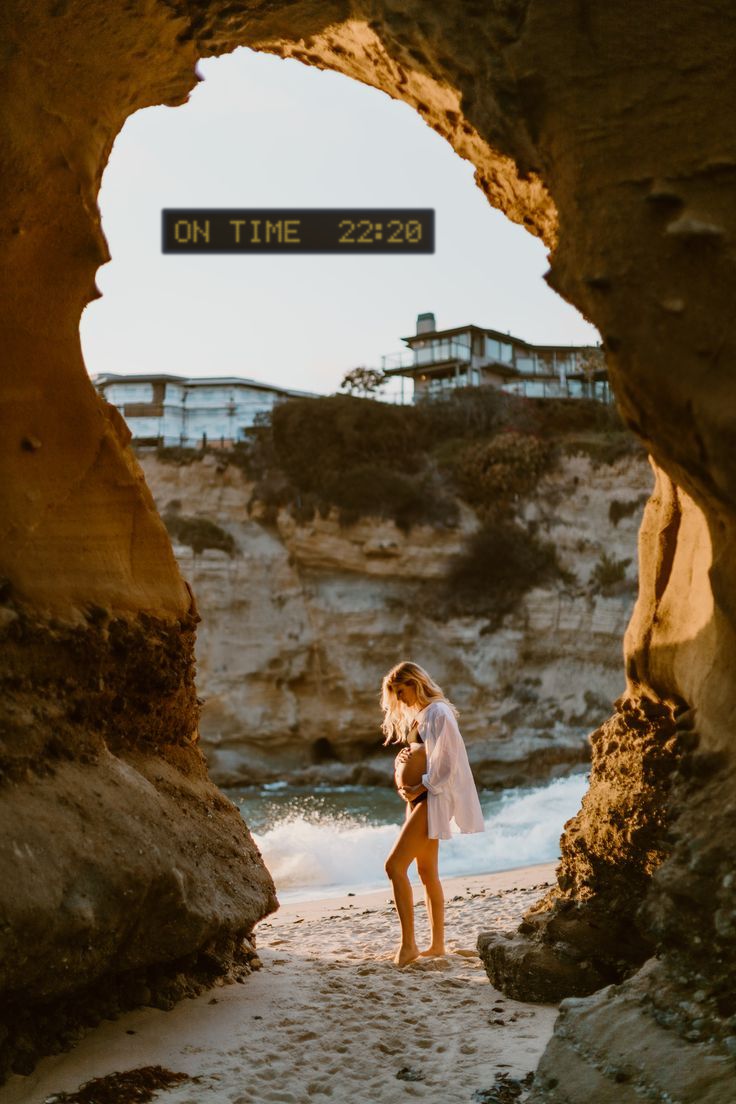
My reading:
22 h 20 min
